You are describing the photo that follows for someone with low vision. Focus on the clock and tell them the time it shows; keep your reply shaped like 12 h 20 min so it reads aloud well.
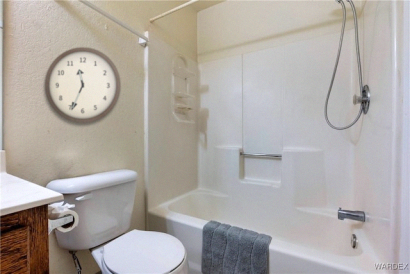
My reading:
11 h 34 min
